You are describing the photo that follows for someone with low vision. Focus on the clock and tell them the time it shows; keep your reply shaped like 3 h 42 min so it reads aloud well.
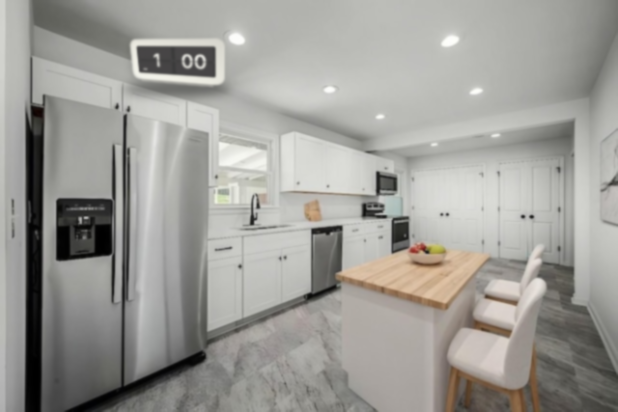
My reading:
1 h 00 min
